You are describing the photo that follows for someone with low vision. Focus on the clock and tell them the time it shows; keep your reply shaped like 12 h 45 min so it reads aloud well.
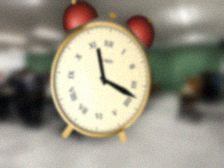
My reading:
11 h 18 min
